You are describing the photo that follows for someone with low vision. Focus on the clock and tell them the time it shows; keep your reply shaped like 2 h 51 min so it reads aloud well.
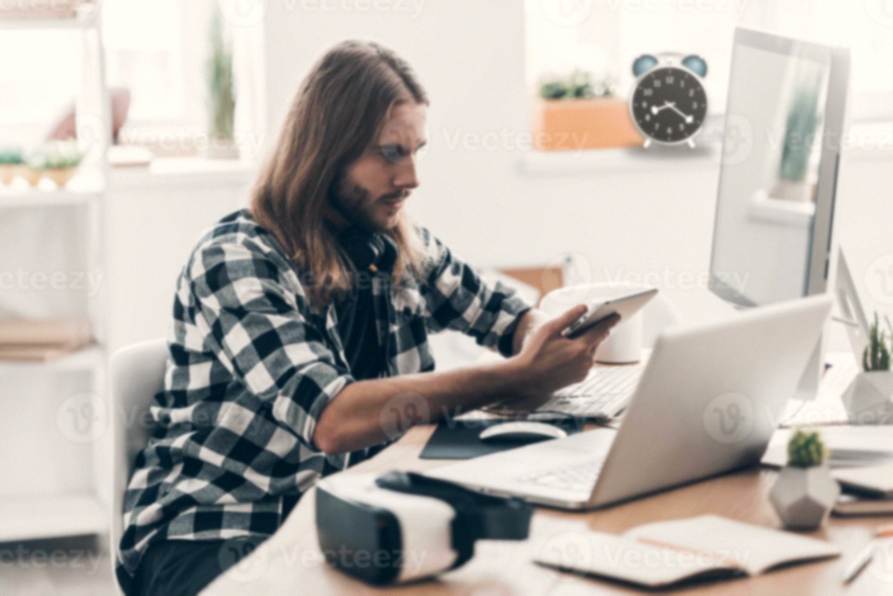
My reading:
8 h 21 min
